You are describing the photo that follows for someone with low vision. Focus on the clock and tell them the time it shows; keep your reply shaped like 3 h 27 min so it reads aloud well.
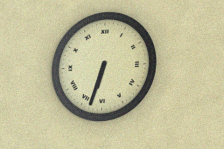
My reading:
6 h 33 min
